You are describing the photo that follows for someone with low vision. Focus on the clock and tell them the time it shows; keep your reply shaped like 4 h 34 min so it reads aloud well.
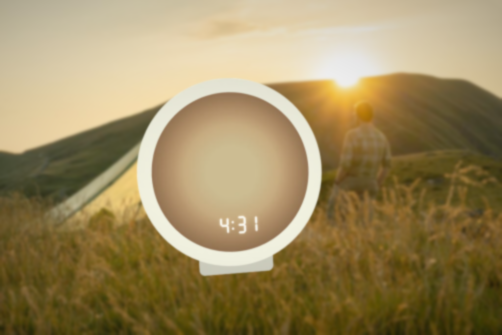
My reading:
4 h 31 min
